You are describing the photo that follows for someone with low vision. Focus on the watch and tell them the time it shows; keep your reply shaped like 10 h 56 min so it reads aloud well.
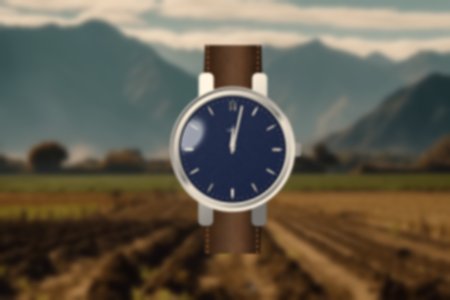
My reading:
12 h 02 min
